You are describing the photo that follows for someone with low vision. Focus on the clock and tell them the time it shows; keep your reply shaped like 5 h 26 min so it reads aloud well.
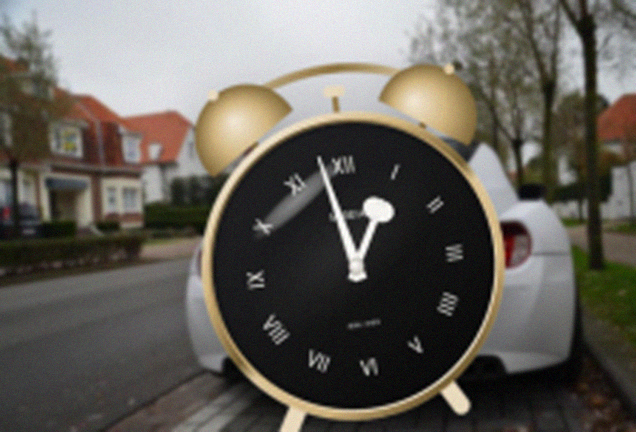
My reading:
12 h 58 min
